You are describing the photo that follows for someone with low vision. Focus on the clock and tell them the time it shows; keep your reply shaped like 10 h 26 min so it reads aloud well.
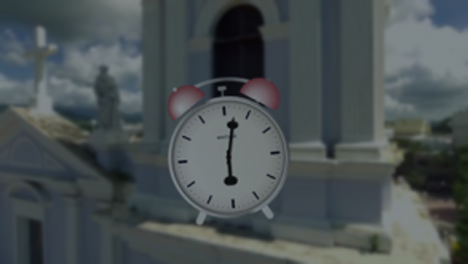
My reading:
6 h 02 min
